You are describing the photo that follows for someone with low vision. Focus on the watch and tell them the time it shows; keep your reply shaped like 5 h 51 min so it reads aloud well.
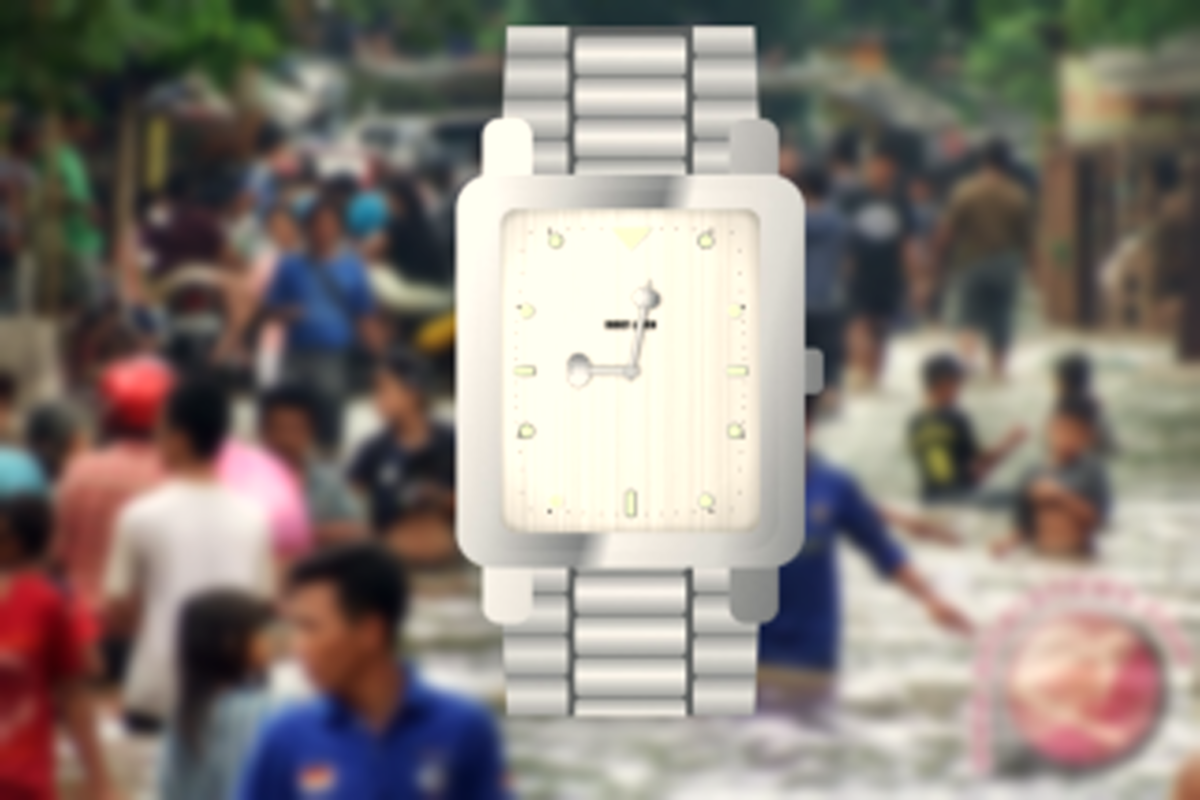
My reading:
9 h 02 min
